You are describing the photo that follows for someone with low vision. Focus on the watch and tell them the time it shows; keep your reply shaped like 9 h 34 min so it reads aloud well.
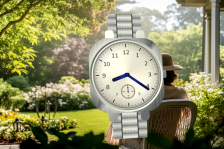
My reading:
8 h 21 min
